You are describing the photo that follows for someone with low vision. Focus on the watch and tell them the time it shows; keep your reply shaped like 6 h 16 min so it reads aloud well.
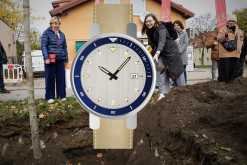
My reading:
10 h 07 min
